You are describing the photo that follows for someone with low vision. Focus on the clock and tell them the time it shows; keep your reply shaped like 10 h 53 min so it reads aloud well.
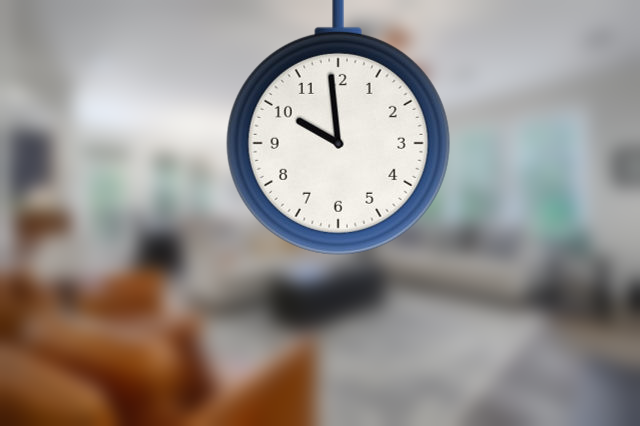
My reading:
9 h 59 min
